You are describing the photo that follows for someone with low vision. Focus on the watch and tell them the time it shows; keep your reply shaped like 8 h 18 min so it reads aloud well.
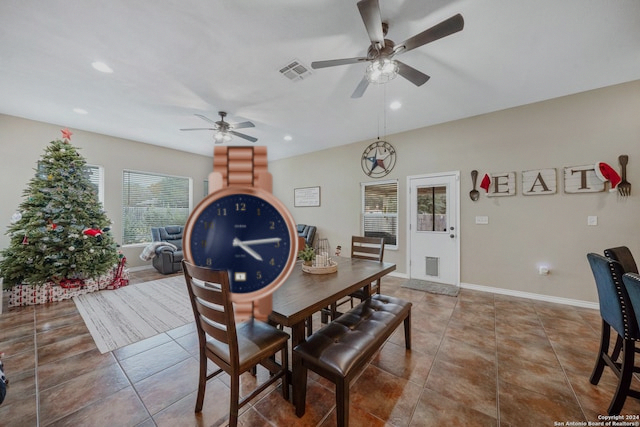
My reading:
4 h 14 min
